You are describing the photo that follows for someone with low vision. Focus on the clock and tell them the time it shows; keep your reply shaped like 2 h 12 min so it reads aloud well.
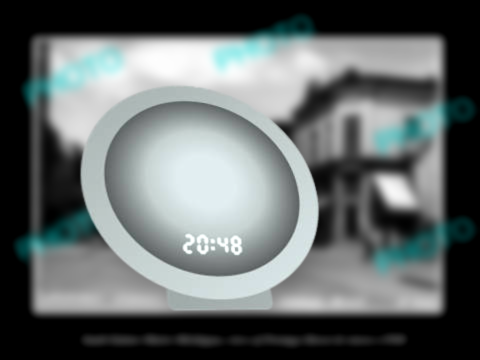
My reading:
20 h 48 min
